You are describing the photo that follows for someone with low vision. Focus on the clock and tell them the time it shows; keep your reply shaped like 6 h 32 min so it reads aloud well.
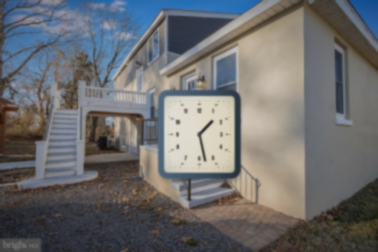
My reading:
1 h 28 min
